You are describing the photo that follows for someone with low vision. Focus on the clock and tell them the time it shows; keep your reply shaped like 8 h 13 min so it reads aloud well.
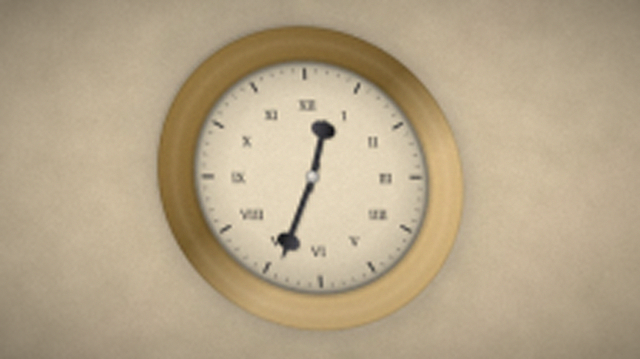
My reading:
12 h 34 min
